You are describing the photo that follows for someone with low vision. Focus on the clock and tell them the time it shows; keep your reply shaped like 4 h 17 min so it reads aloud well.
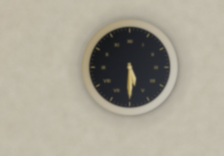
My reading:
5 h 30 min
